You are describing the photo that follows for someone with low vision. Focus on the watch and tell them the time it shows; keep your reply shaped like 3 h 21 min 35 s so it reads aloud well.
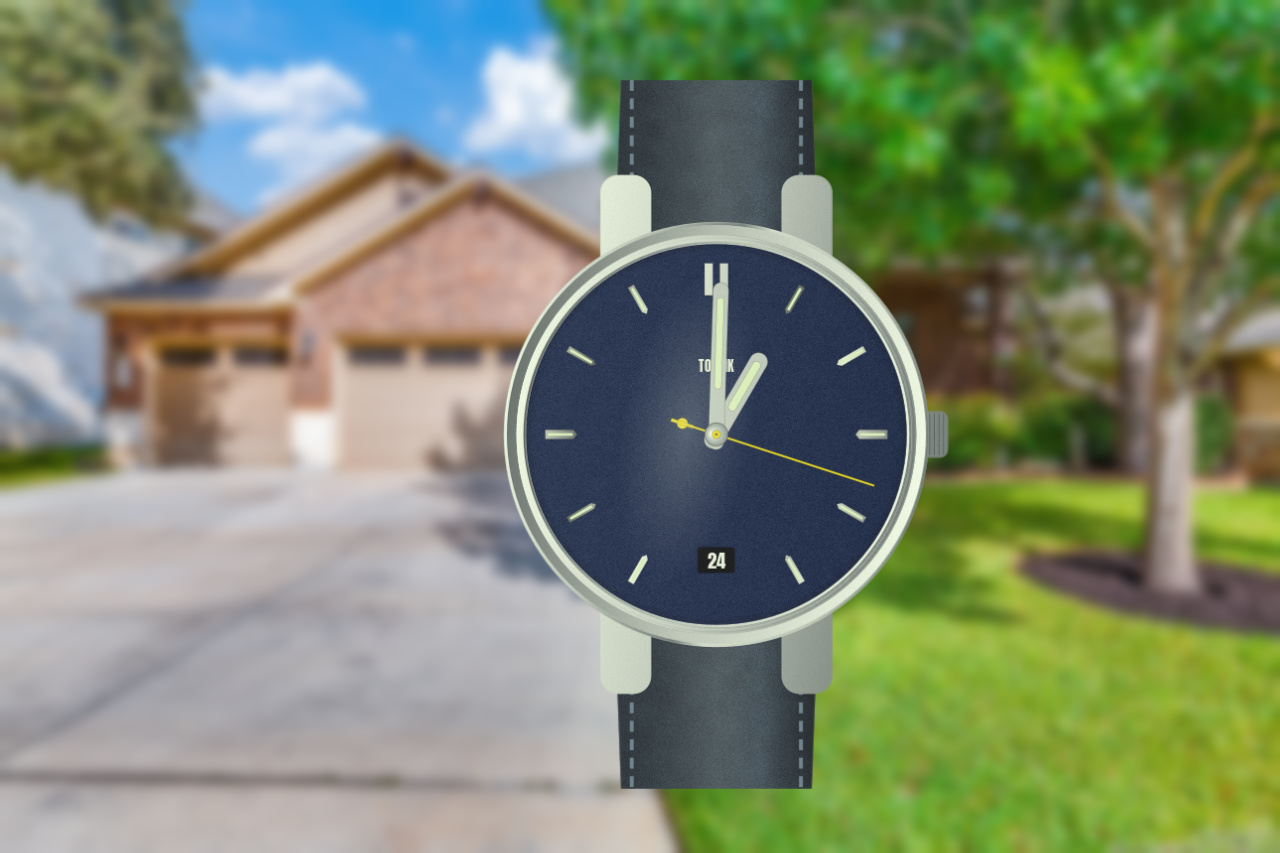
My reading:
1 h 00 min 18 s
